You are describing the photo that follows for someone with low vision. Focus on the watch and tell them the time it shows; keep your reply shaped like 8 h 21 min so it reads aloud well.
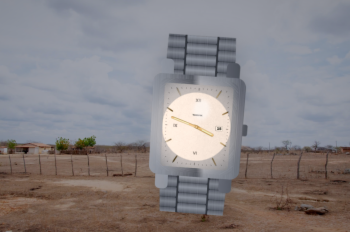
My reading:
3 h 48 min
